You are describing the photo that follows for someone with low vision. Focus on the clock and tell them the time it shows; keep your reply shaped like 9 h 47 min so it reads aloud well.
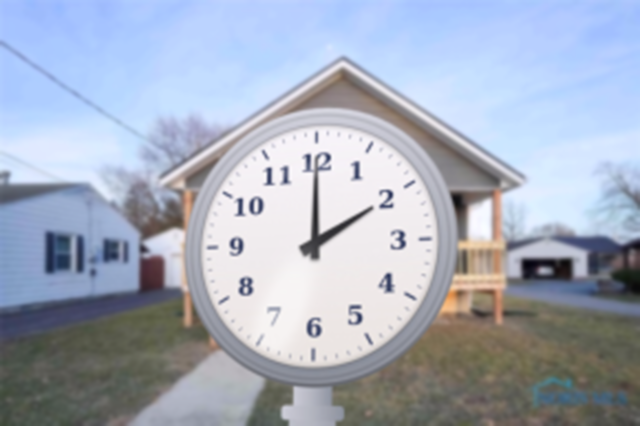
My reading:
2 h 00 min
